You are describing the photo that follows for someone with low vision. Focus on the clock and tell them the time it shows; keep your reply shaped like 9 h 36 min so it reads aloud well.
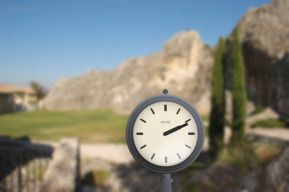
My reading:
2 h 11 min
